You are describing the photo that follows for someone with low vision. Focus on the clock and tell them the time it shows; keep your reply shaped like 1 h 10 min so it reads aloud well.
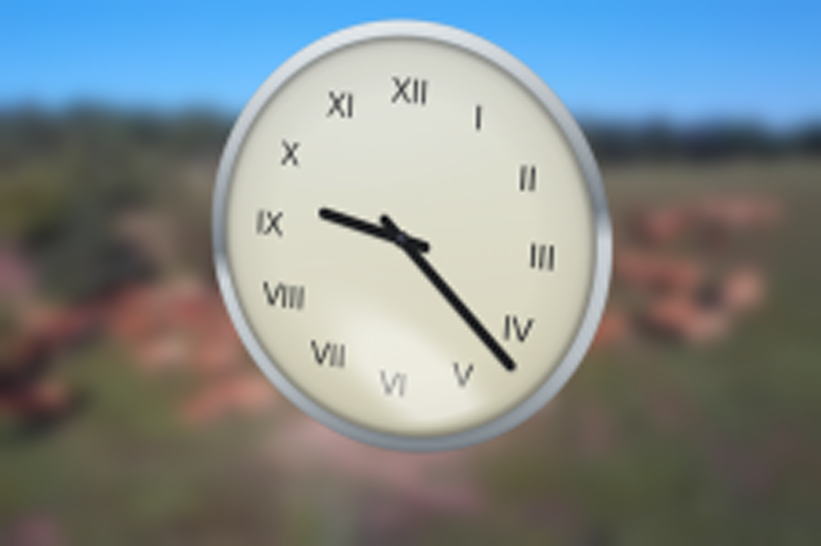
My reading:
9 h 22 min
